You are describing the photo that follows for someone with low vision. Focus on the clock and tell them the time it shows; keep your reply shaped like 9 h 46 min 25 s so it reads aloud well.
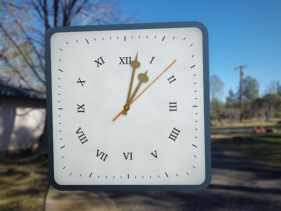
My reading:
1 h 02 min 08 s
